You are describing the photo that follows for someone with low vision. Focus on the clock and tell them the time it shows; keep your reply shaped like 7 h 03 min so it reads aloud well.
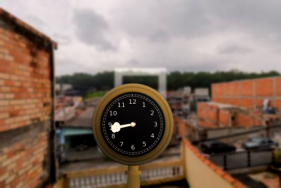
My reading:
8 h 43 min
